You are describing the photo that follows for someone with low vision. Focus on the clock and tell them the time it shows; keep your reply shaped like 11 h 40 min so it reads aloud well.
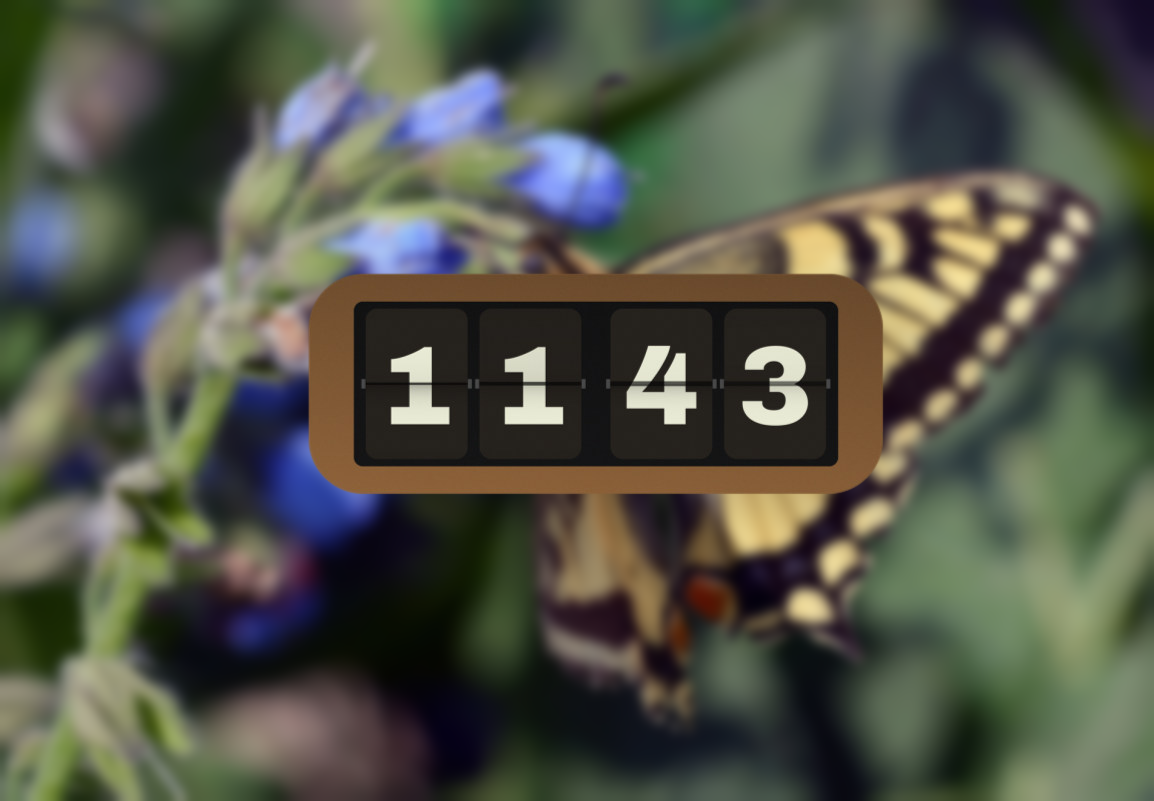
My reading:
11 h 43 min
